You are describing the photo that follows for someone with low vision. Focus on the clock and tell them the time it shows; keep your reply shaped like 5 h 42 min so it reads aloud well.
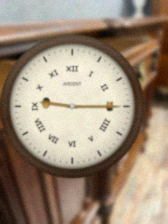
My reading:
9 h 15 min
